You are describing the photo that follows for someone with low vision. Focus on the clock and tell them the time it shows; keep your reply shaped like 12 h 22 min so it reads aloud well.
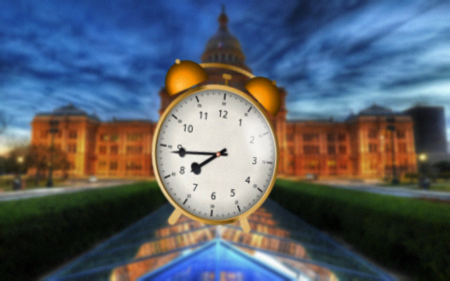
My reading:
7 h 44 min
